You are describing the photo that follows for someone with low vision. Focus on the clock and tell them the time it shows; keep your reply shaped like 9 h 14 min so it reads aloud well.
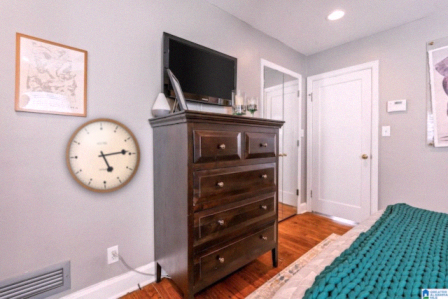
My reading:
5 h 14 min
